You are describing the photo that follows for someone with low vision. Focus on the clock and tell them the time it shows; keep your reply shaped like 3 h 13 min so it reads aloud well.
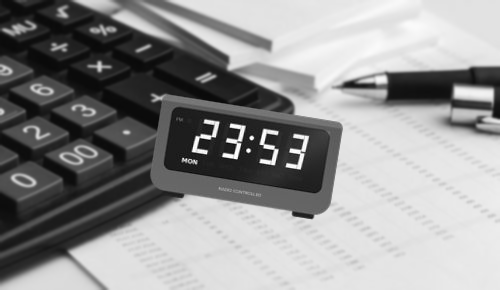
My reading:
23 h 53 min
